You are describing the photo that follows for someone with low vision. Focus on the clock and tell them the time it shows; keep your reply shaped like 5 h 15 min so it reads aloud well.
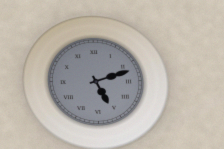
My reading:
5 h 12 min
